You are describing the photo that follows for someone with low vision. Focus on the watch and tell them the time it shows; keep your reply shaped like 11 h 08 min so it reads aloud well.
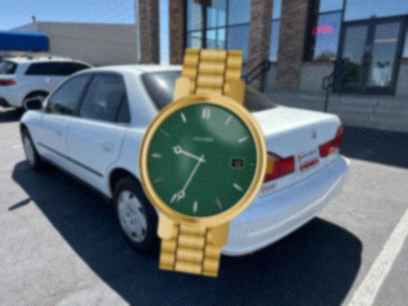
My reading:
9 h 34 min
